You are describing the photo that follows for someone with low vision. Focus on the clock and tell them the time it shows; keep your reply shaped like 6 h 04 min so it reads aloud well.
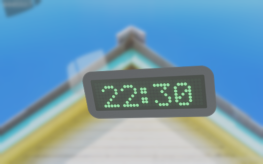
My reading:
22 h 30 min
